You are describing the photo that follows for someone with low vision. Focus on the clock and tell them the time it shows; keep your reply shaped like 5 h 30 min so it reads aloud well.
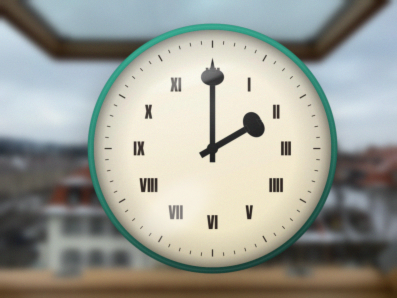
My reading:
2 h 00 min
